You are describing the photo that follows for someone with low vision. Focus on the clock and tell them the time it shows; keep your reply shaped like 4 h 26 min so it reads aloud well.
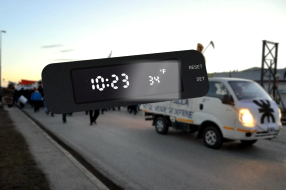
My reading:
10 h 23 min
